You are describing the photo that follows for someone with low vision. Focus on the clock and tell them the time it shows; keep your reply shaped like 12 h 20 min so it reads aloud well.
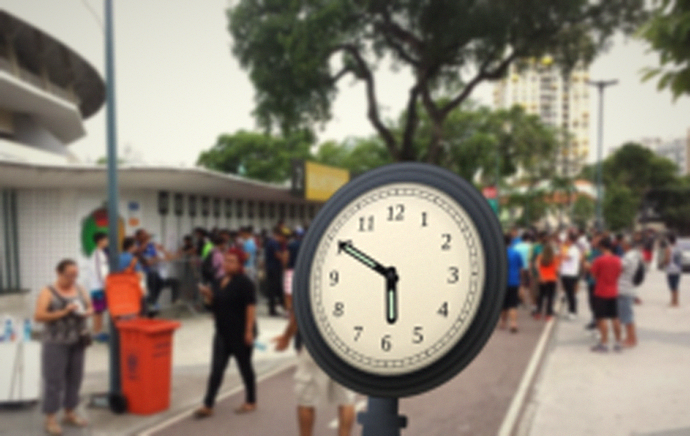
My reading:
5 h 50 min
